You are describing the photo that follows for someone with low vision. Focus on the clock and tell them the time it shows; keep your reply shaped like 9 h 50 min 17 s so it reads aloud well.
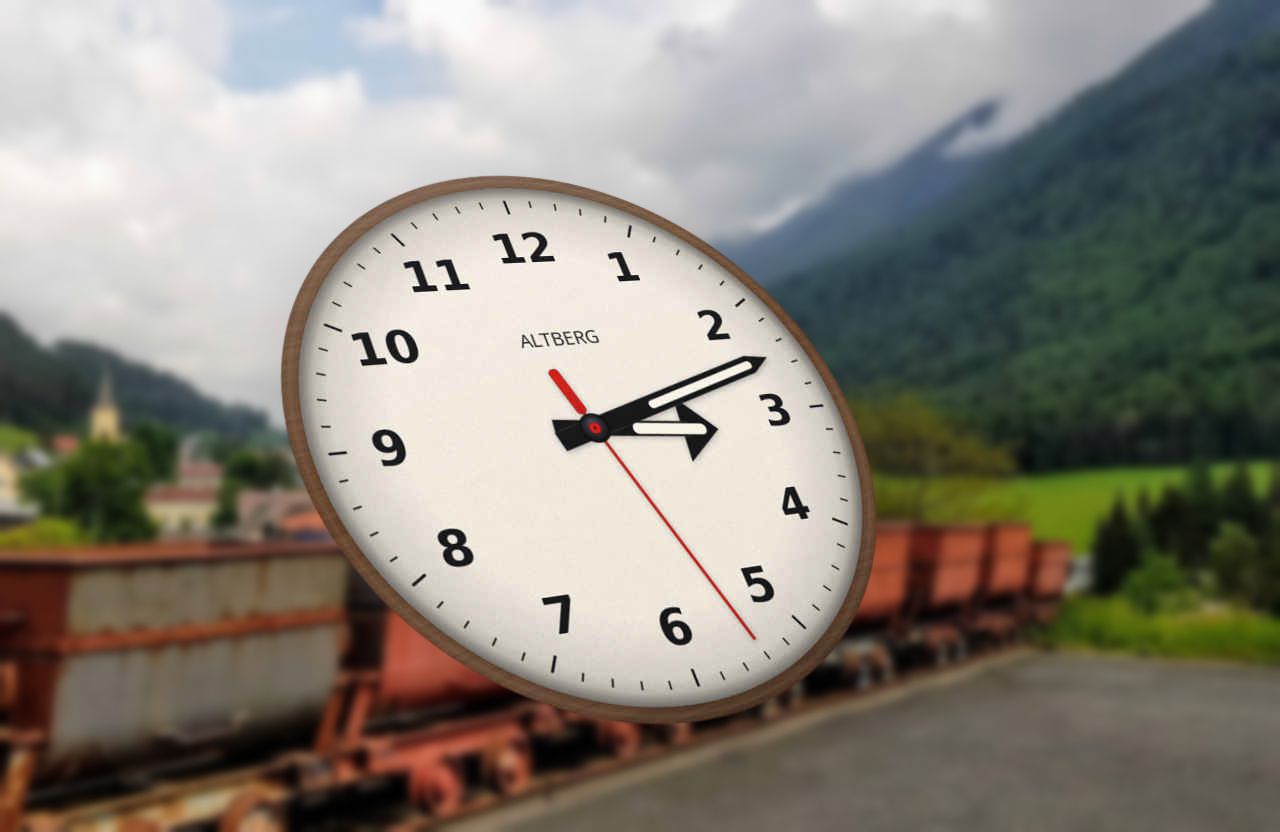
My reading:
3 h 12 min 27 s
